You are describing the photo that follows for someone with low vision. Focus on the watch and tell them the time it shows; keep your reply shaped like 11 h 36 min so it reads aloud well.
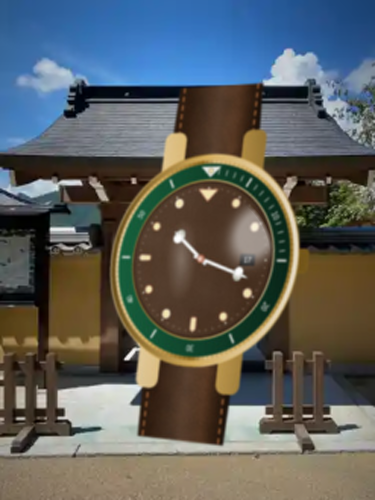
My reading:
10 h 18 min
